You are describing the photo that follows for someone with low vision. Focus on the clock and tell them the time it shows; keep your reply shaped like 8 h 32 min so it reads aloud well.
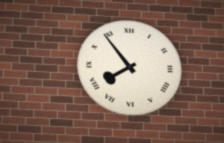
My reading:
7 h 54 min
